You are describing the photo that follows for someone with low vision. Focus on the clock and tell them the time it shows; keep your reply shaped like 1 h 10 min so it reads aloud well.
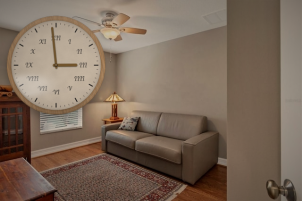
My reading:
2 h 59 min
